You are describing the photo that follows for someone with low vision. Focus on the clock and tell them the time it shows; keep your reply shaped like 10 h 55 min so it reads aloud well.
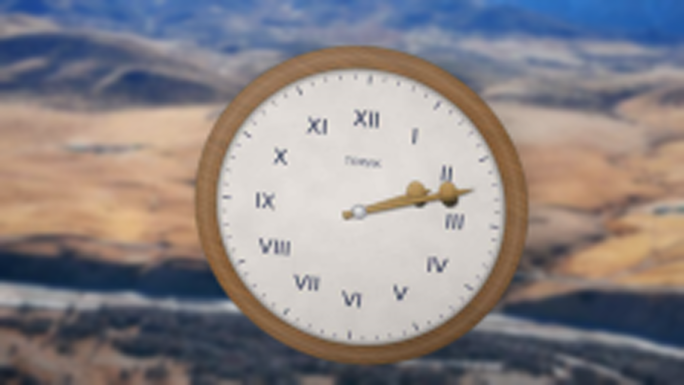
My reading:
2 h 12 min
